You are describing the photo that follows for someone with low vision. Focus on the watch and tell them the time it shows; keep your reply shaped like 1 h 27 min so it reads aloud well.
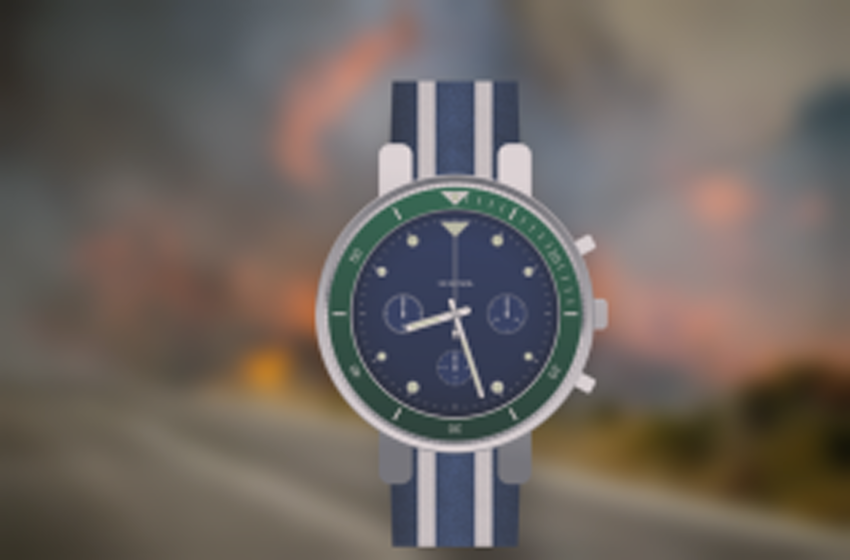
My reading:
8 h 27 min
